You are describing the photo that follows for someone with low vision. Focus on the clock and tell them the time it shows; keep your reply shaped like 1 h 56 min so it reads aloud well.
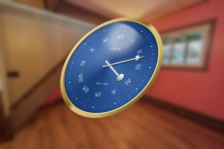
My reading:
4 h 12 min
